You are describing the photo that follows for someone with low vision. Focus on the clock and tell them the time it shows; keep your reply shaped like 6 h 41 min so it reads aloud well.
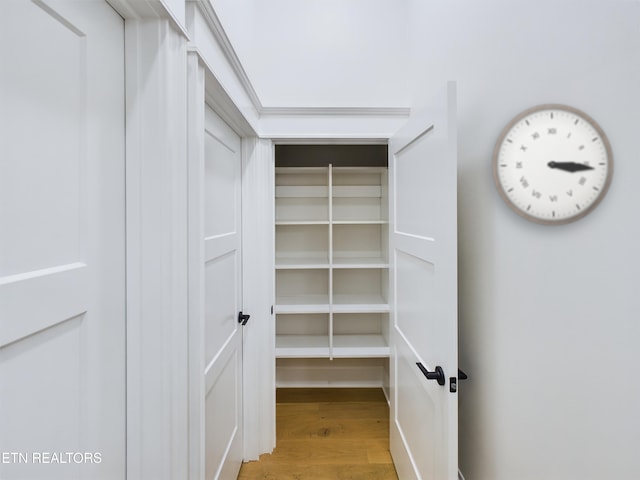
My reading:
3 h 16 min
